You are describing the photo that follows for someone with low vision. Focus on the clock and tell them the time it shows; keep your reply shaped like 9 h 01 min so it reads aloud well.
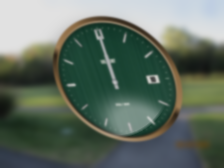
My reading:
12 h 00 min
